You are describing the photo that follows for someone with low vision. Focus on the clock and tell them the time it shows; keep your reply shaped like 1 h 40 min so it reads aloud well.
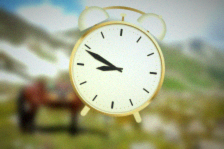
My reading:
8 h 49 min
